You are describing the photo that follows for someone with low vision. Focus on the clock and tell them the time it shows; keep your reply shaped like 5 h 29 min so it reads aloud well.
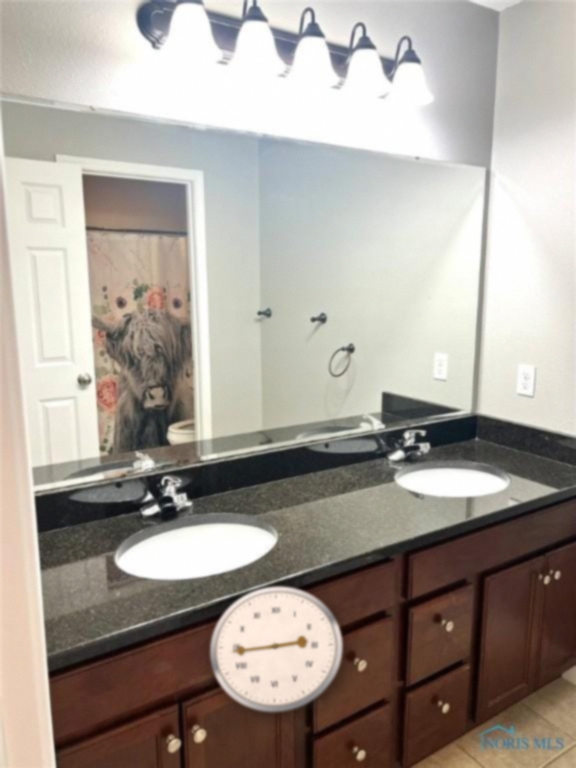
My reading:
2 h 44 min
